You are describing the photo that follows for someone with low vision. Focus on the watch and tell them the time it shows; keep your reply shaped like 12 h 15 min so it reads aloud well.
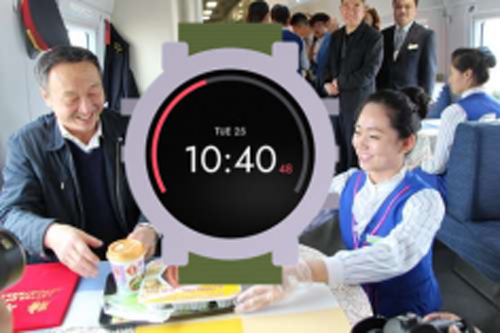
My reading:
10 h 40 min
